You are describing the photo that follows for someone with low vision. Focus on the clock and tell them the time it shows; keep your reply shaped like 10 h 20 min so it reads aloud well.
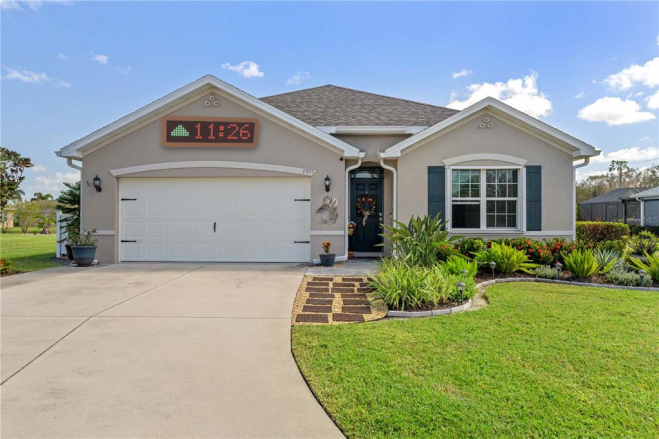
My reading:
11 h 26 min
